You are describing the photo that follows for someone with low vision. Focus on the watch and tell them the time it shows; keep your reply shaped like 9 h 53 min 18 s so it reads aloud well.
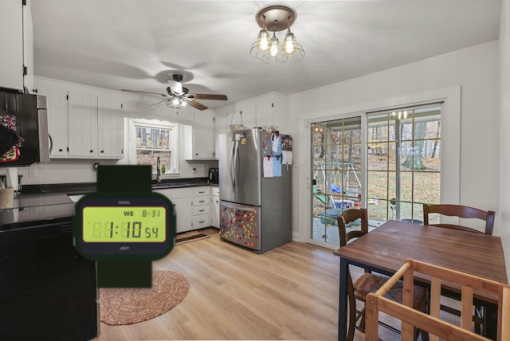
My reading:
1 h 10 min 54 s
